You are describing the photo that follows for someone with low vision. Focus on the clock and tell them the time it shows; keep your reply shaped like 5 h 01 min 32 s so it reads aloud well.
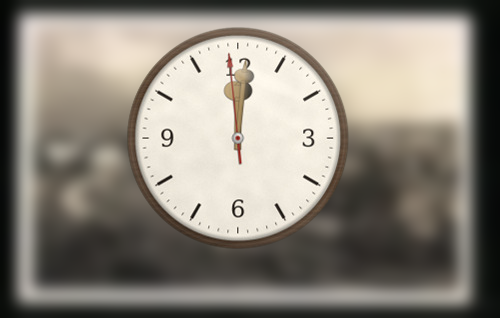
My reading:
12 h 00 min 59 s
